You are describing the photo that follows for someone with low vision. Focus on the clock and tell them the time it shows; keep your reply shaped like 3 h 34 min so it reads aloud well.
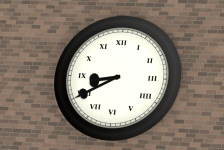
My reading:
8 h 40 min
